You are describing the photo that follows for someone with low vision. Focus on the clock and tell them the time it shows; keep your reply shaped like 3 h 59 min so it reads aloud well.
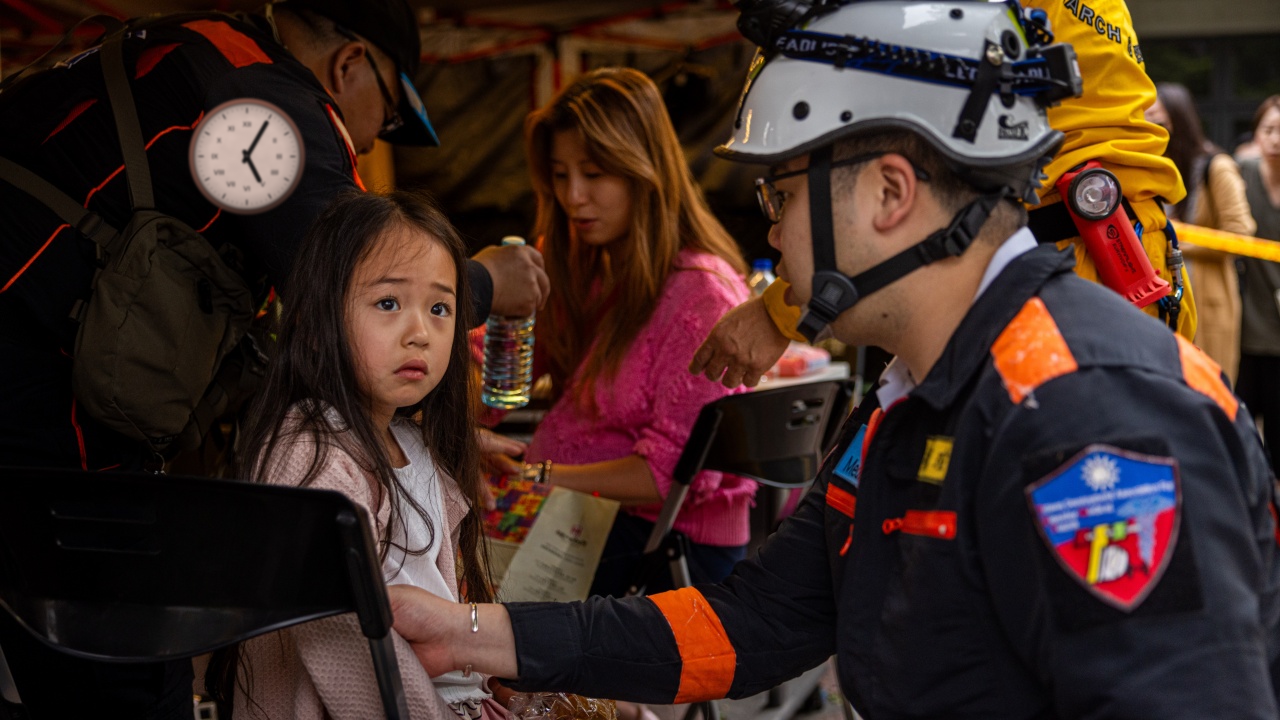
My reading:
5 h 05 min
